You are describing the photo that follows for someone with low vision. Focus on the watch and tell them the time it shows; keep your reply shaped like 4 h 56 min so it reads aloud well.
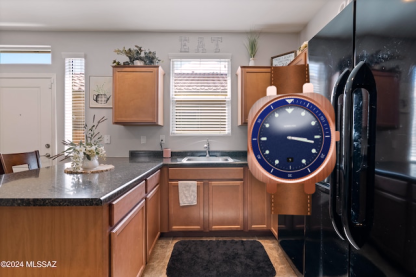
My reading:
3 h 17 min
